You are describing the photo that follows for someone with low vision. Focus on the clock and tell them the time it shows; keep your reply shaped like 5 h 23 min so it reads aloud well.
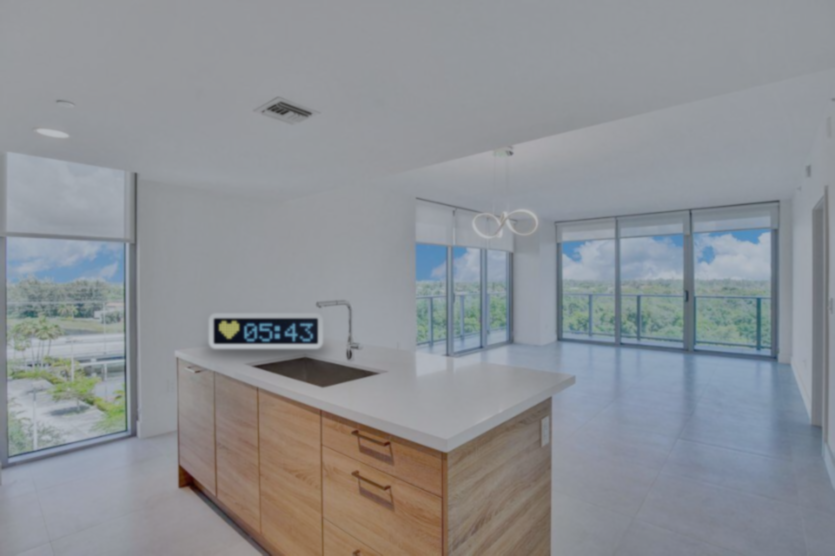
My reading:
5 h 43 min
